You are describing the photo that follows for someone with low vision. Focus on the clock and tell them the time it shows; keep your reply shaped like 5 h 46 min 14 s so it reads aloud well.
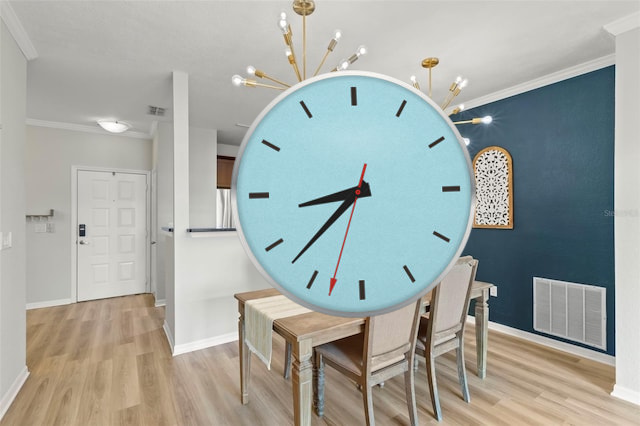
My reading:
8 h 37 min 33 s
